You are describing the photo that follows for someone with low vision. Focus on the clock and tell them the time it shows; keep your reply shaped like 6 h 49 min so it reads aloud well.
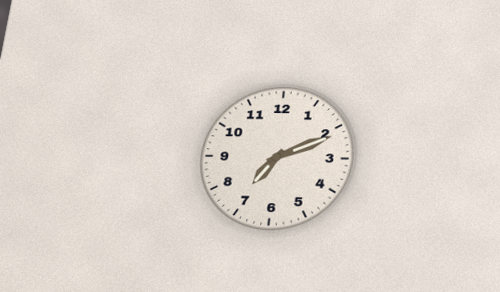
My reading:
7 h 11 min
